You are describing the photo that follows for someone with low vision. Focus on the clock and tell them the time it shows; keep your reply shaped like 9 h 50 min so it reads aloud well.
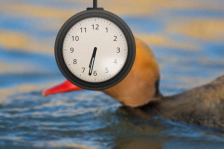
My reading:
6 h 32 min
